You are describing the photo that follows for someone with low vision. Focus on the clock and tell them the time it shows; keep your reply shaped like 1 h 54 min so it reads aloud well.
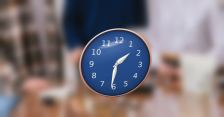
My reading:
1 h 31 min
